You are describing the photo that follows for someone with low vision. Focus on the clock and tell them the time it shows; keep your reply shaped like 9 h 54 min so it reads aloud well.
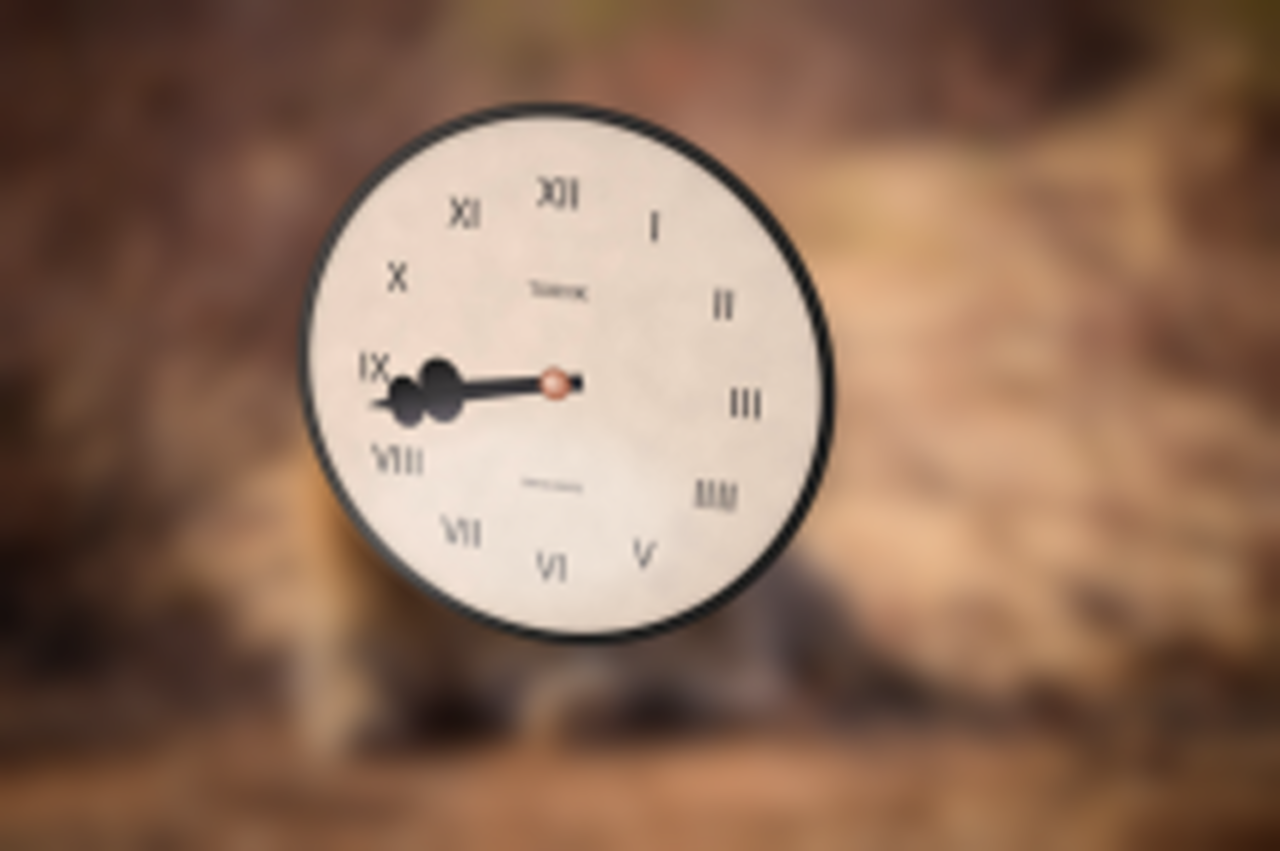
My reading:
8 h 43 min
